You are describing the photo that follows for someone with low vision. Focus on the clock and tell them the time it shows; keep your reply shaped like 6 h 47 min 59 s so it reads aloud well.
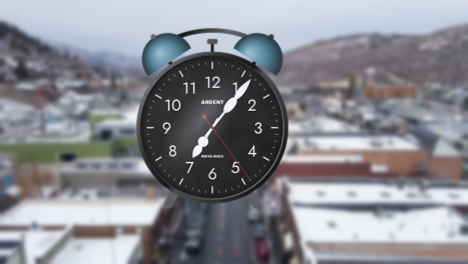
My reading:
7 h 06 min 24 s
